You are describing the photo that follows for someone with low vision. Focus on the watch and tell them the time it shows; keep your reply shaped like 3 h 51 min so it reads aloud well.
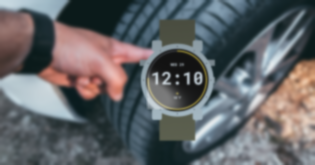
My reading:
12 h 10 min
